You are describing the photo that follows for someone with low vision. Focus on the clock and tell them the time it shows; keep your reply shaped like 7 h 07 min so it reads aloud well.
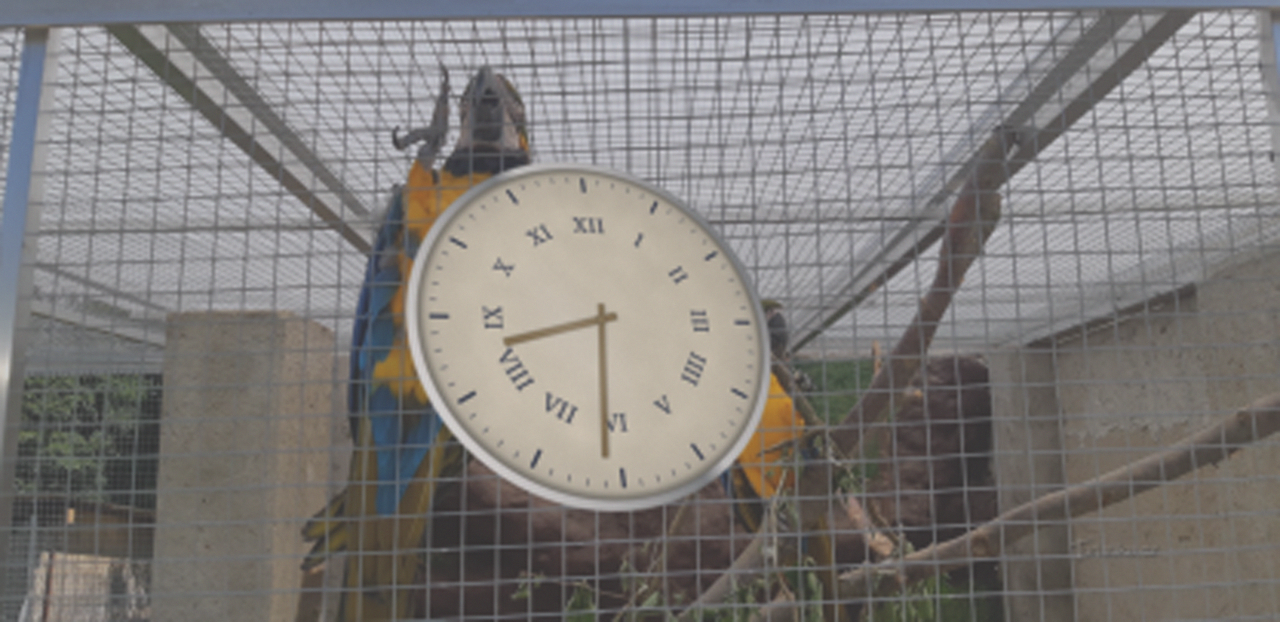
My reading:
8 h 31 min
